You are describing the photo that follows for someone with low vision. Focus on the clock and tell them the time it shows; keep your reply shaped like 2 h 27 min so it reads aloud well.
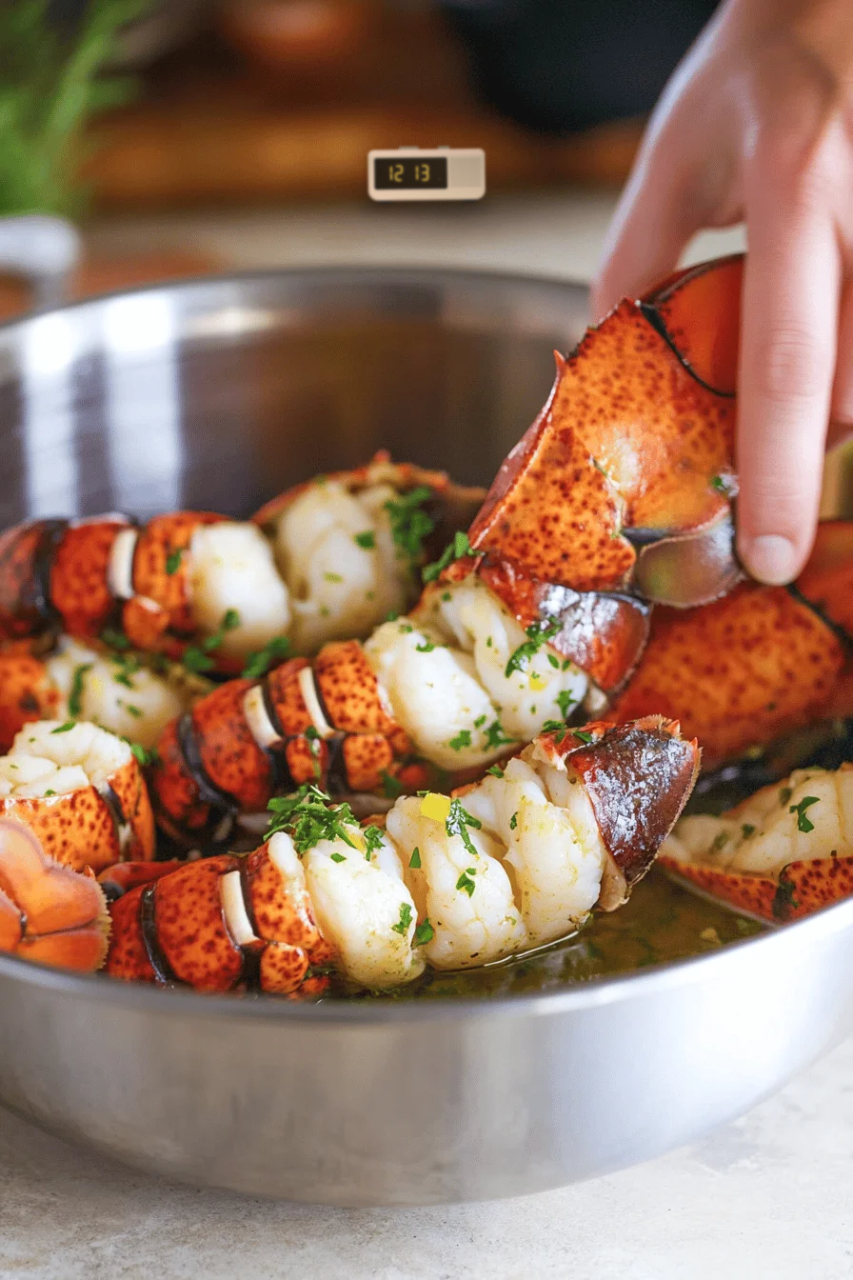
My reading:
12 h 13 min
